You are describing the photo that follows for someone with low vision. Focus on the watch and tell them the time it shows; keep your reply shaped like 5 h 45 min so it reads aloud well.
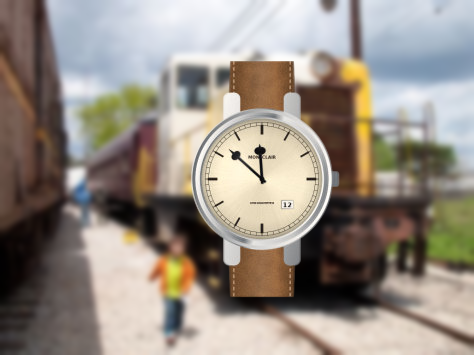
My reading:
11 h 52 min
